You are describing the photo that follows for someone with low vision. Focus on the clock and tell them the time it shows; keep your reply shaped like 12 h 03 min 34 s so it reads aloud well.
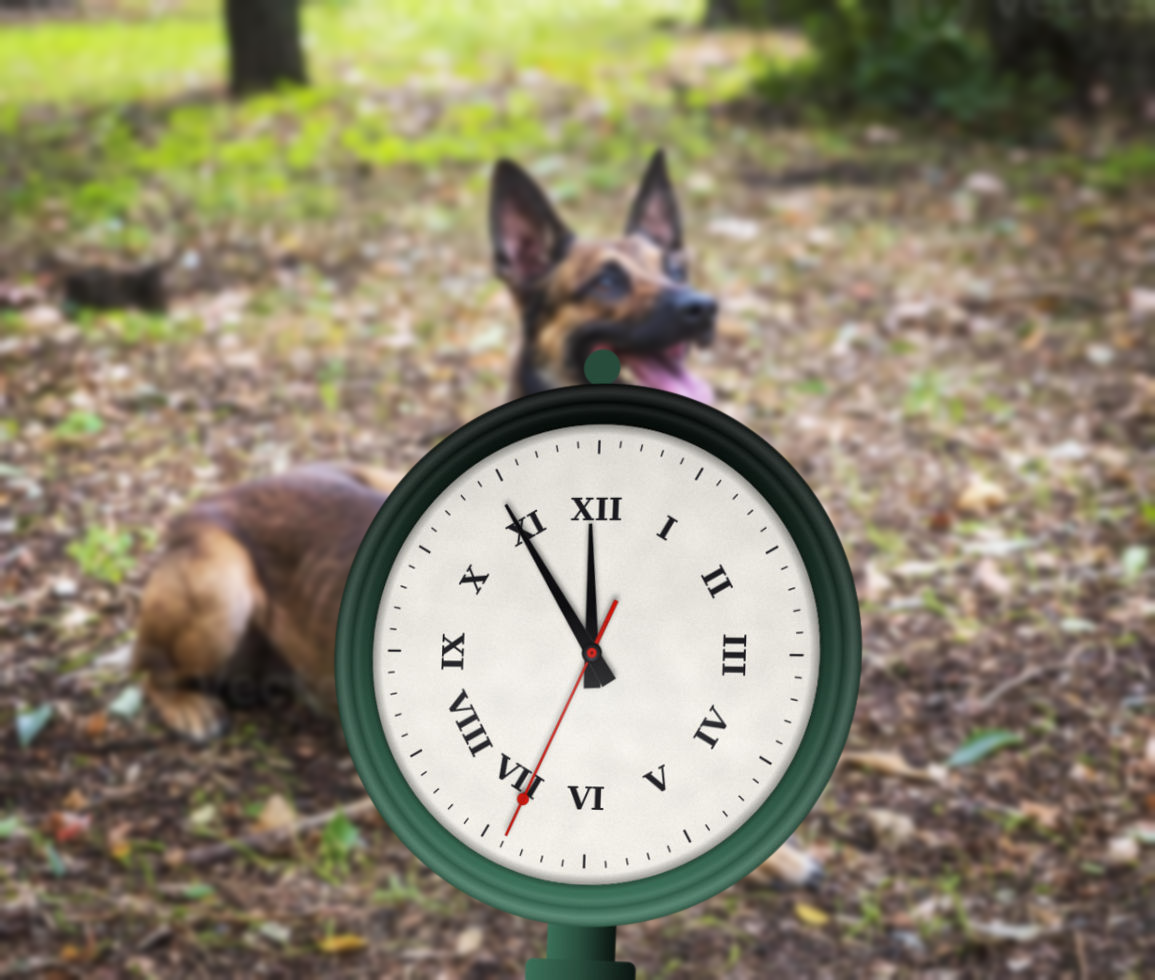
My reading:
11 h 54 min 34 s
